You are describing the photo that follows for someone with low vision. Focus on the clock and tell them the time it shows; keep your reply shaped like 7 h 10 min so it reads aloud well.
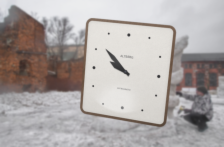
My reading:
9 h 52 min
